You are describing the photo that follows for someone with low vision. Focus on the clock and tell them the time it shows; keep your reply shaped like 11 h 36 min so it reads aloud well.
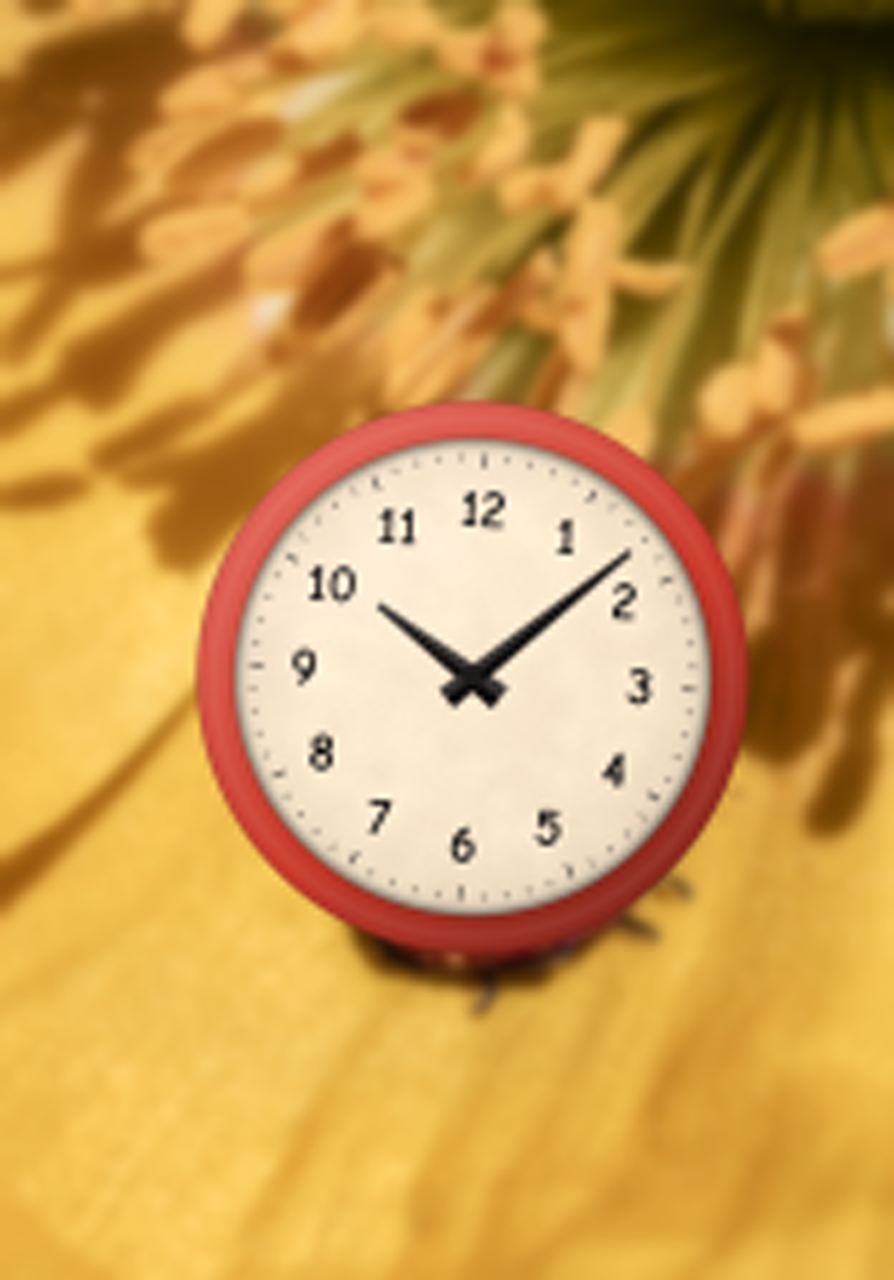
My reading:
10 h 08 min
